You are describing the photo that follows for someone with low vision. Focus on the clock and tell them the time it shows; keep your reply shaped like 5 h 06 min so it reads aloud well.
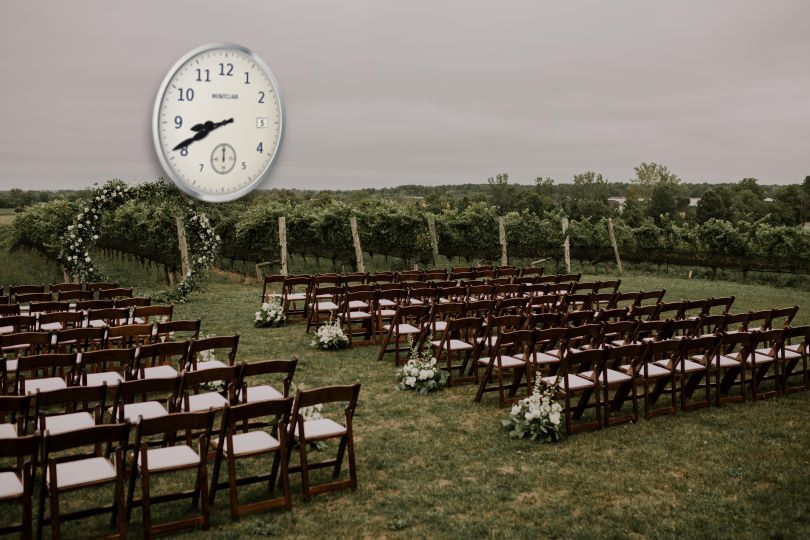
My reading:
8 h 41 min
